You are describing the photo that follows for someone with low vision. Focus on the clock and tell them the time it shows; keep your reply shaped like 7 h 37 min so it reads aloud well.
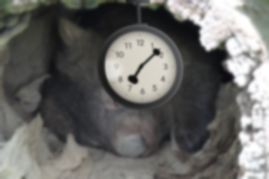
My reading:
7 h 08 min
